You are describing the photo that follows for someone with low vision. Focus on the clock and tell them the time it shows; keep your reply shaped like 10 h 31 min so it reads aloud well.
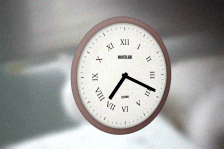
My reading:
7 h 19 min
